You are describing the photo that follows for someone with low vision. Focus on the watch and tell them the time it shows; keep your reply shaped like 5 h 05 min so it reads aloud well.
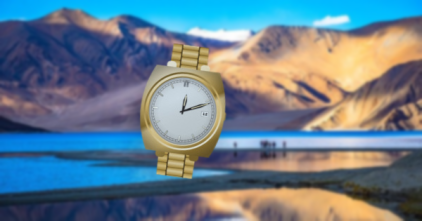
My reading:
12 h 11 min
